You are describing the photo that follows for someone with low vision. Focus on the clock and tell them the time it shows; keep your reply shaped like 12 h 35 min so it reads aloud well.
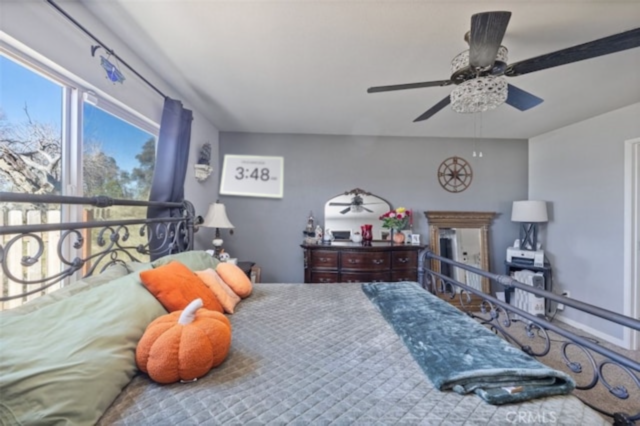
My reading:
3 h 48 min
